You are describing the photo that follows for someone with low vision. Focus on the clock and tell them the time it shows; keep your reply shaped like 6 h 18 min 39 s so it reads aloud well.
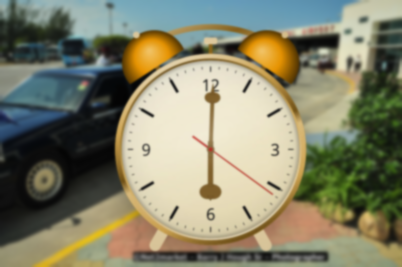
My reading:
6 h 00 min 21 s
